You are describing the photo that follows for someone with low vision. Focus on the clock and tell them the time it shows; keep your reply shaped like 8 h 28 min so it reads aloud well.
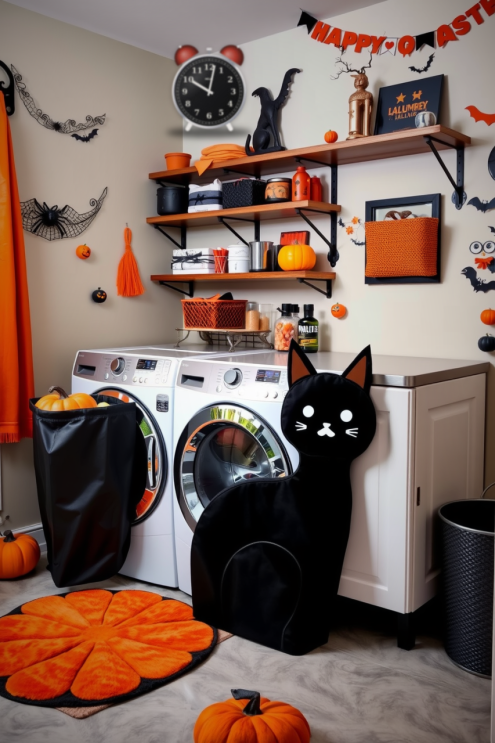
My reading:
10 h 02 min
